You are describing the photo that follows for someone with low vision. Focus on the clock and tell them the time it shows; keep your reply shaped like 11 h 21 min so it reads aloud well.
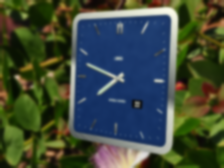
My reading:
7 h 48 min
